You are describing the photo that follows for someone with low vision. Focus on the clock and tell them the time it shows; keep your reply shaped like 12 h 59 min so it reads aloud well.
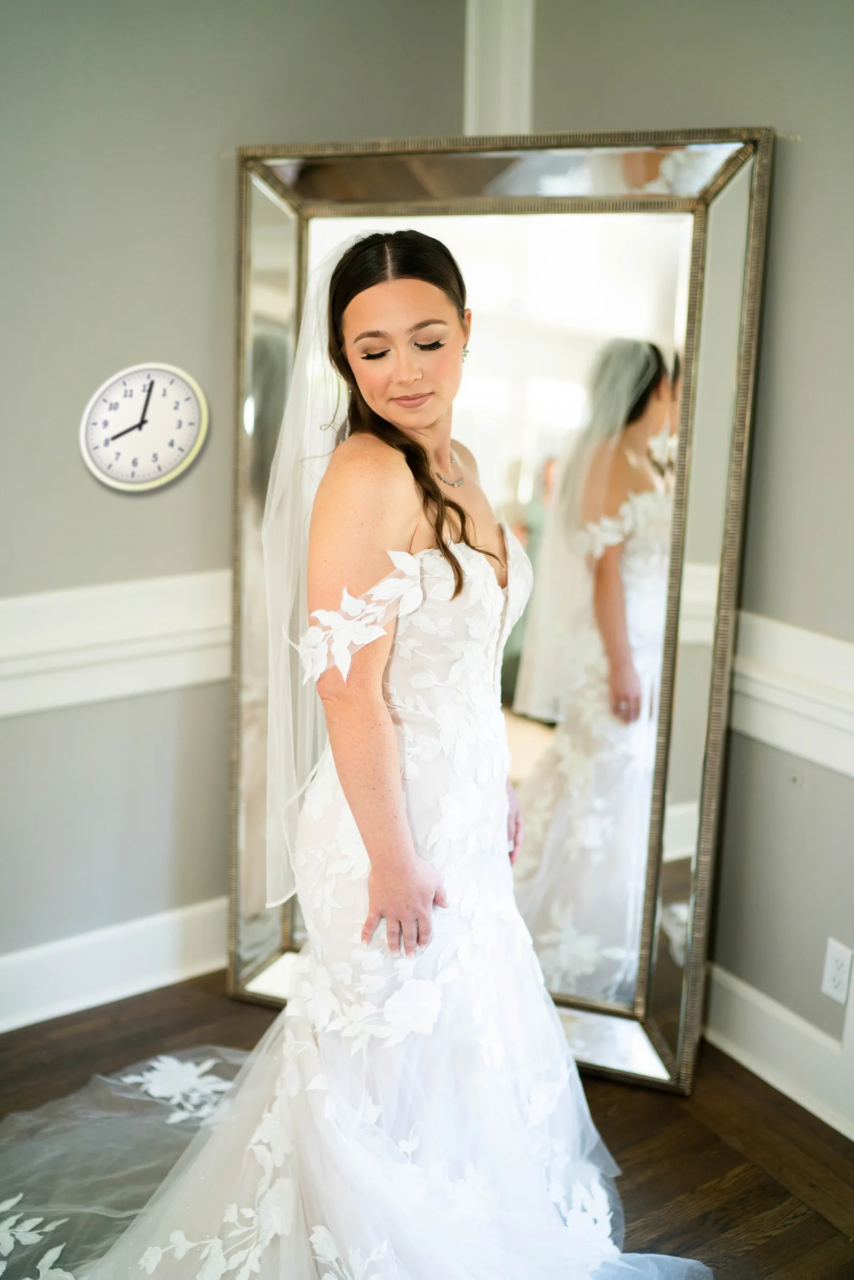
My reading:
8 h 01 min
